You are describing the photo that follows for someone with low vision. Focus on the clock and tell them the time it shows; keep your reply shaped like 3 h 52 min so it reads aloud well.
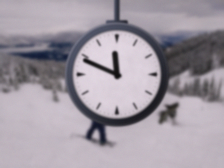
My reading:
11 h 49 min
